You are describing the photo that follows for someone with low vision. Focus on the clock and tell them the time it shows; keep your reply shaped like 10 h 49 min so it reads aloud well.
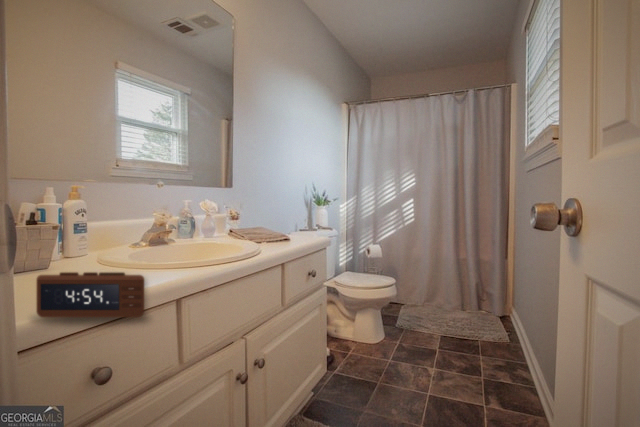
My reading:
4 h 54 min
